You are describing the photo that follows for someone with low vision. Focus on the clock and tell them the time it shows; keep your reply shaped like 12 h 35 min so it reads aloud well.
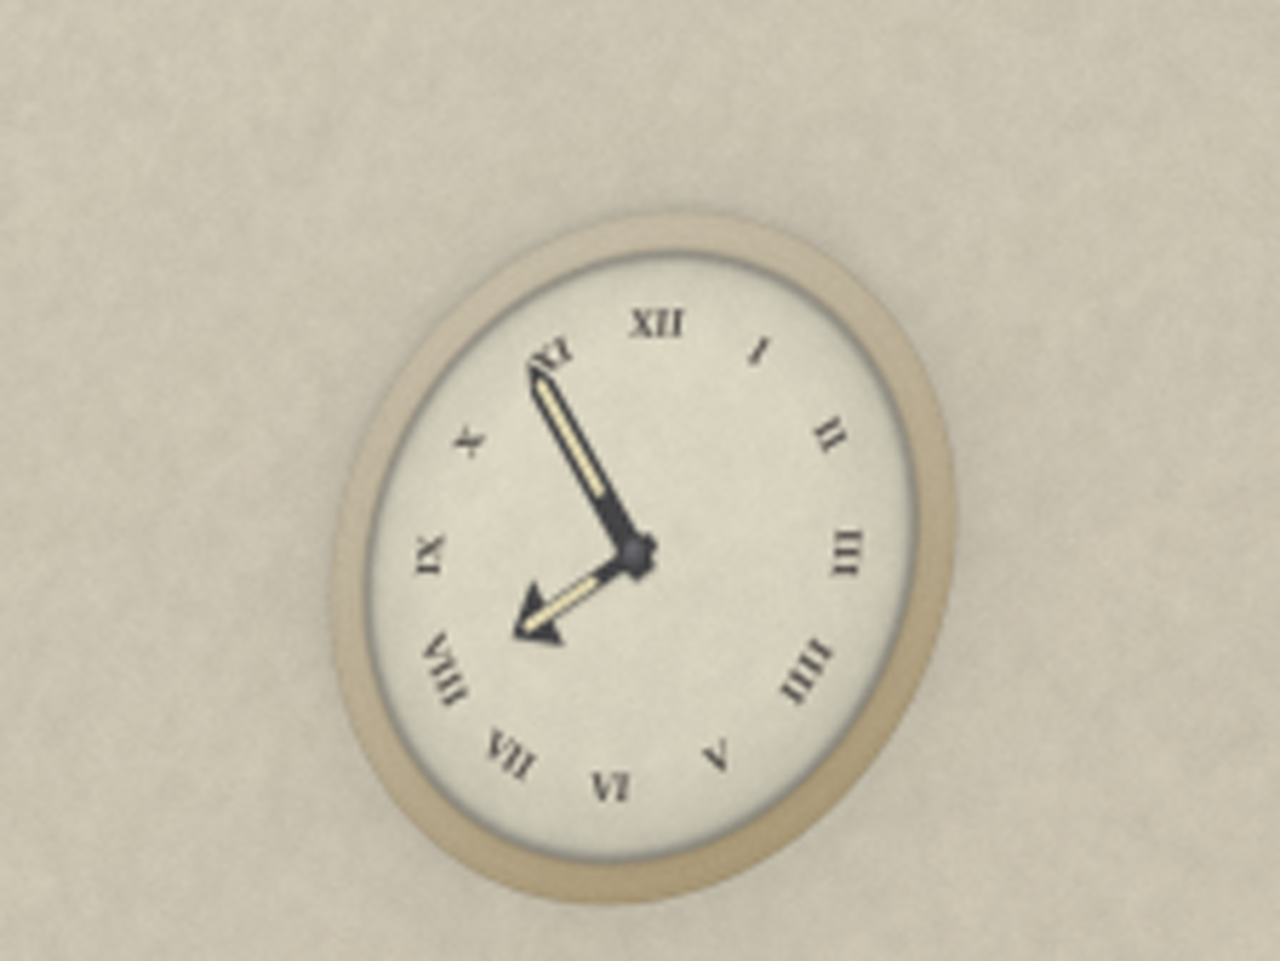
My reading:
7 h 54 min
